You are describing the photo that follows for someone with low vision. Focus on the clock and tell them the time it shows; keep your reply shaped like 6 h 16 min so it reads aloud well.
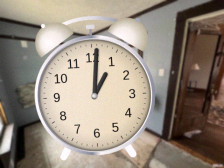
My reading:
1 h 01 min
